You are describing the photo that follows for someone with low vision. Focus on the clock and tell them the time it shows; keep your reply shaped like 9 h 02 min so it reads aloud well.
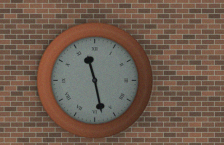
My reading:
11 h 28 min
